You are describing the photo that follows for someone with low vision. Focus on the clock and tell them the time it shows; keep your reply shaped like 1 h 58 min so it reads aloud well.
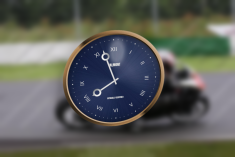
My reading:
7 h 57 min
